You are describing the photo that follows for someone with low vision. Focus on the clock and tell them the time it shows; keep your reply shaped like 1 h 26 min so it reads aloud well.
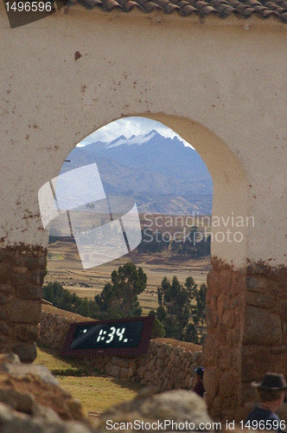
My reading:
1 h 34 min
